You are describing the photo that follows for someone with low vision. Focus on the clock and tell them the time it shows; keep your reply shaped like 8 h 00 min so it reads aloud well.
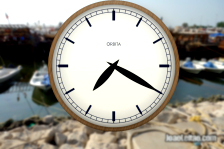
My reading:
7 h 20 min
